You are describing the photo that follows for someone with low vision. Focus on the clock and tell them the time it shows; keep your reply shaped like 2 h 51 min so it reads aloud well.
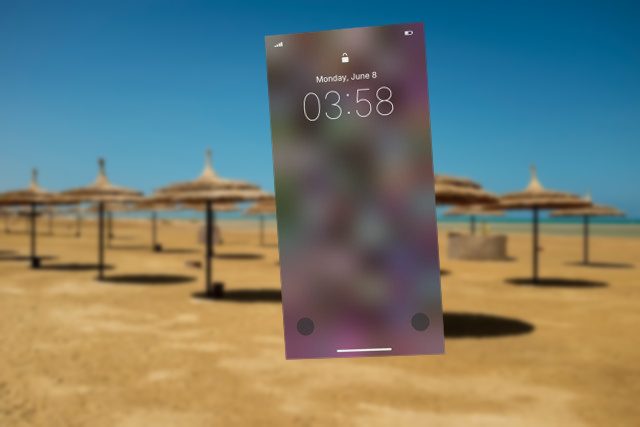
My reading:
3 h 58 min
